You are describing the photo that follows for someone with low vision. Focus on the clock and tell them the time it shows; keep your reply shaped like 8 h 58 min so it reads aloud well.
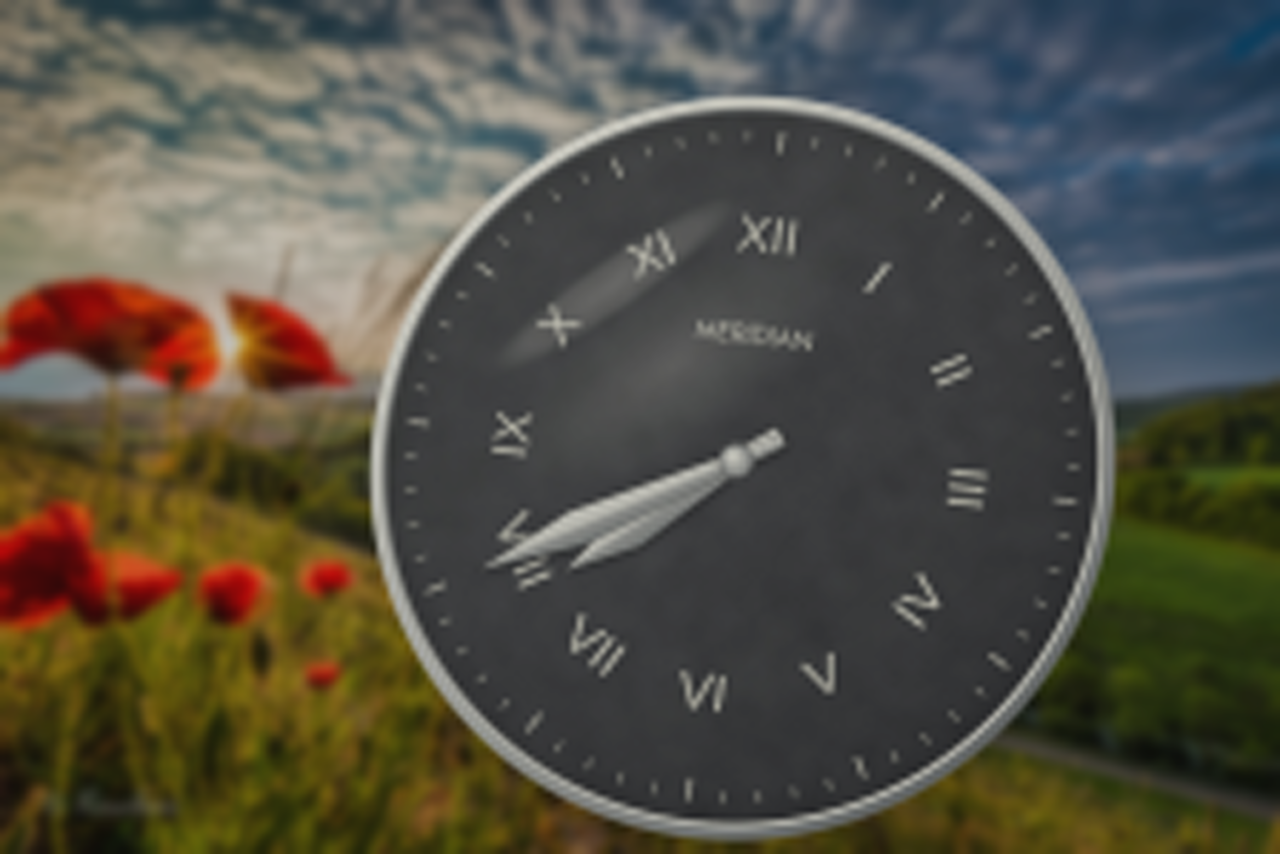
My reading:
7 h 40 min
